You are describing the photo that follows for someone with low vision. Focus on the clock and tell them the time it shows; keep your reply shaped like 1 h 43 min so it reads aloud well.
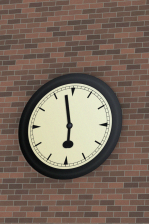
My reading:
5 h 58 min
